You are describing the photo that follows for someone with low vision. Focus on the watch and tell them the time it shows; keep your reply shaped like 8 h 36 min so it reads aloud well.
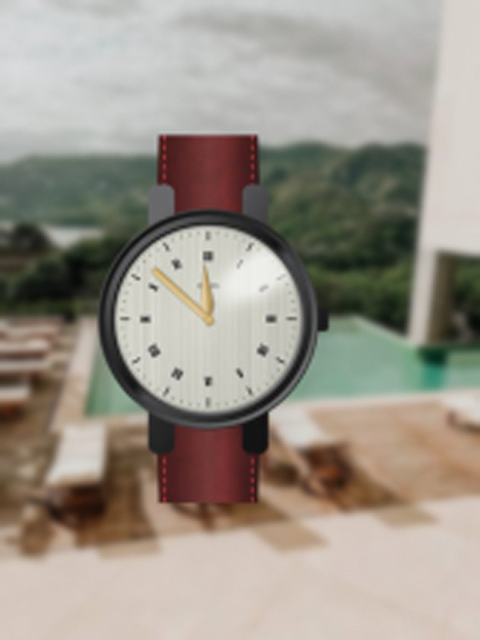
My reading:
11 h 52 min
